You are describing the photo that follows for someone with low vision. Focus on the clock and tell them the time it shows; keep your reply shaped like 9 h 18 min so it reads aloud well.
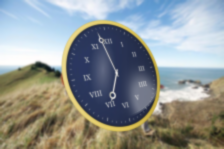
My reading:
6 h 58 min
